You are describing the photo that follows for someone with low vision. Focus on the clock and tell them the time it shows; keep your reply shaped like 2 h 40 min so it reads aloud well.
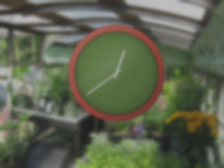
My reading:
12 h 39 min
